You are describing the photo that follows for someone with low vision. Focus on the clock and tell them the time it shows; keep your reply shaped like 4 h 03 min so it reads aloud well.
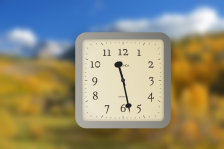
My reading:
11 h 28 min
